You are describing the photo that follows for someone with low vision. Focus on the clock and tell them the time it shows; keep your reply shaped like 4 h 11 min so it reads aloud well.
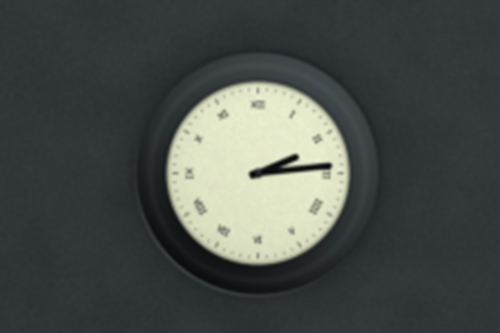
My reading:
2 h 14 min
